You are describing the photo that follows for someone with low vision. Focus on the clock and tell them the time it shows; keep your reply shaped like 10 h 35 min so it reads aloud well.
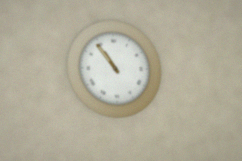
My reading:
10 h 54 min
